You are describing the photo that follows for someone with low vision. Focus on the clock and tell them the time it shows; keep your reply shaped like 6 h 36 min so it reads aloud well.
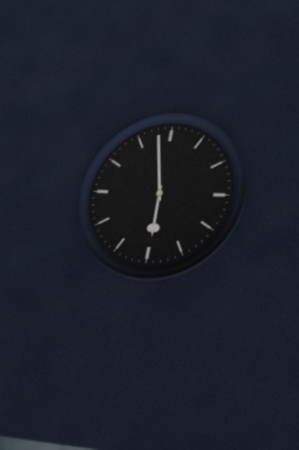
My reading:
5 h 58 min
